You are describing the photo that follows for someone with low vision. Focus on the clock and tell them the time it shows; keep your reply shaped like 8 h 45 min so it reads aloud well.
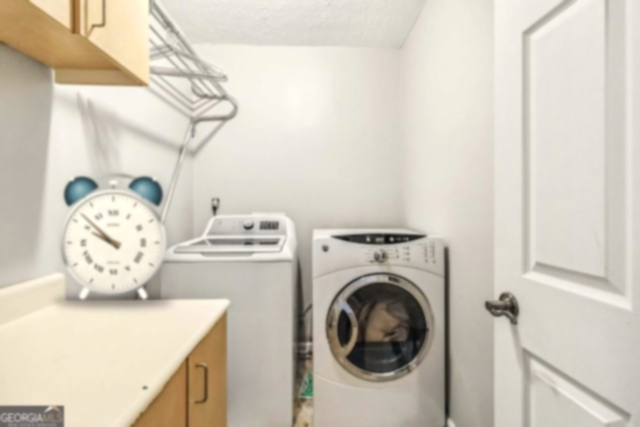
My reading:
9 h 52 min
